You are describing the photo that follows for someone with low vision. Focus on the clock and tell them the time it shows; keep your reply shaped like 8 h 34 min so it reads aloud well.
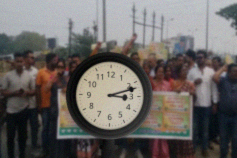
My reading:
3 h 12 min
